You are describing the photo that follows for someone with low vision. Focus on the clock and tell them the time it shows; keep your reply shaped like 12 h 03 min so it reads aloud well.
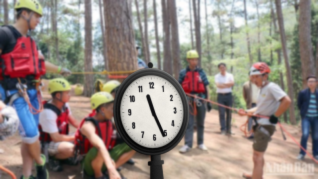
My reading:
11 h 26 min
